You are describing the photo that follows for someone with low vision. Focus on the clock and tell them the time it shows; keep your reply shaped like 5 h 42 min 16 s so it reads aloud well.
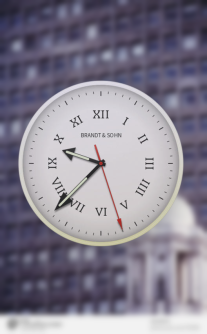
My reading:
9 h 37 min 27 s
